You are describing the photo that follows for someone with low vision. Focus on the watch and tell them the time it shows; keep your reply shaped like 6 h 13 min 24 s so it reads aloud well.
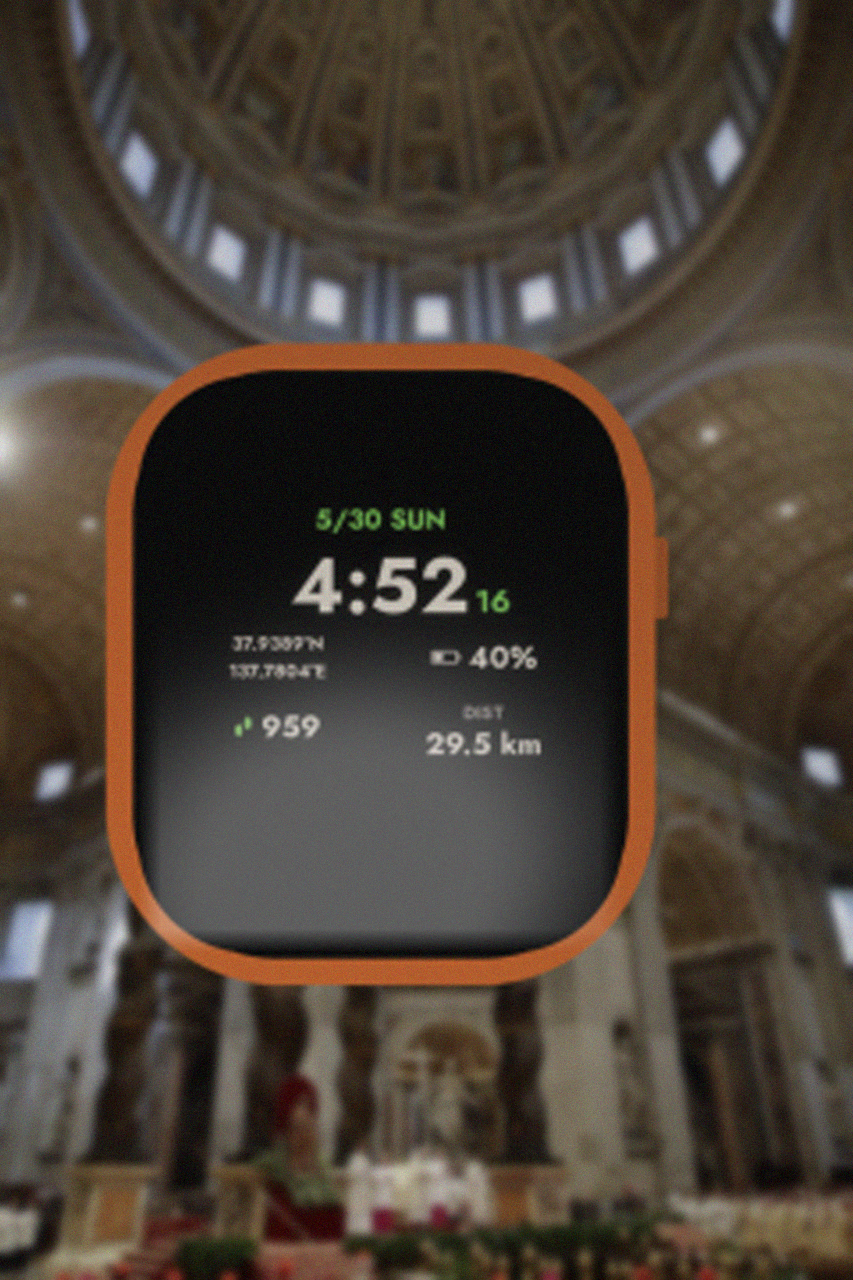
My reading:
4 h 52 min 16 s
